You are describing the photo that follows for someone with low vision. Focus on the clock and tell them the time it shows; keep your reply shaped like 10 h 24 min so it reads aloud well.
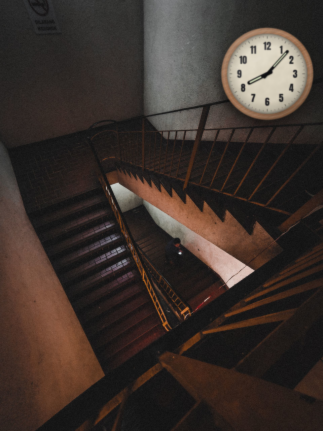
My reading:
8 h 07 min
